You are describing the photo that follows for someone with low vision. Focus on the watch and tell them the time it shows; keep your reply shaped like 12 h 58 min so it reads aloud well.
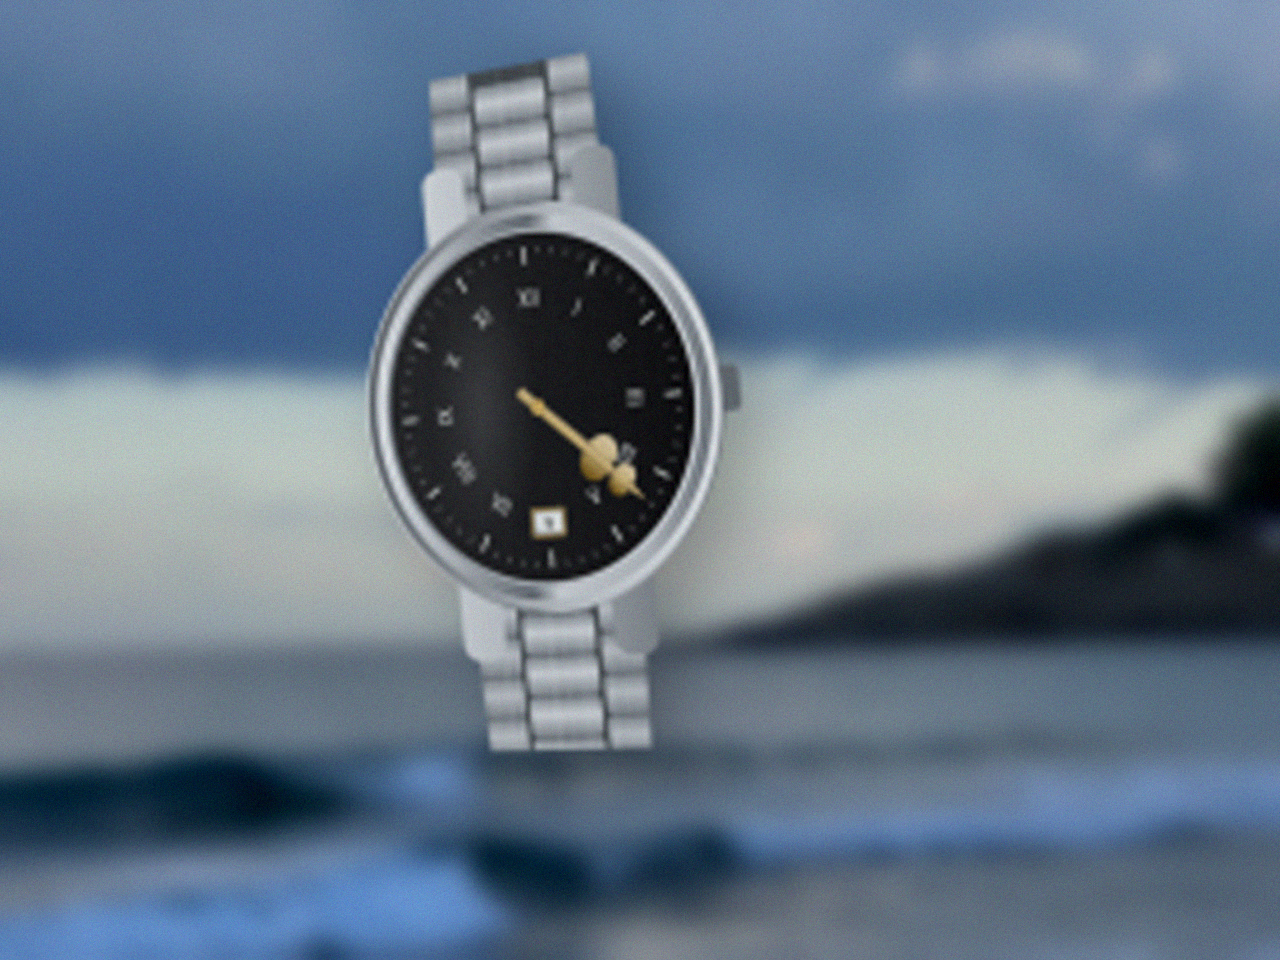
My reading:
4 h 22 min
